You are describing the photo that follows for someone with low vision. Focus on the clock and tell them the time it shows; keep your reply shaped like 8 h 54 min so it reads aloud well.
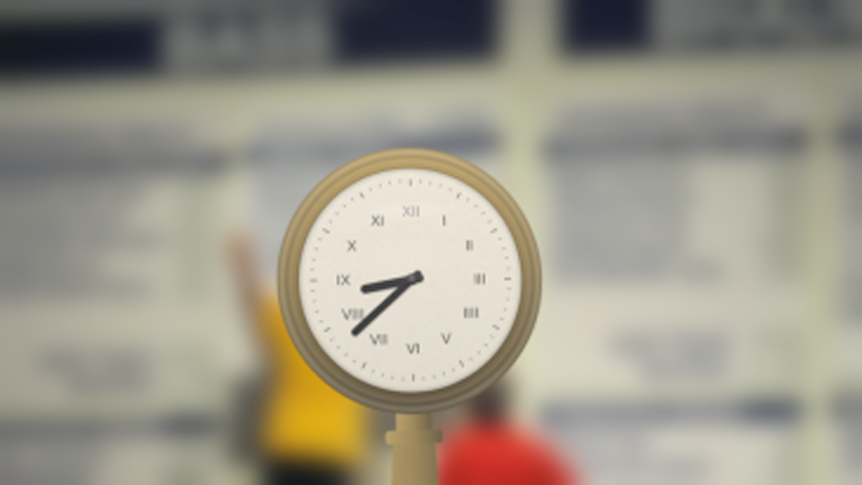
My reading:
8 h 38 min
